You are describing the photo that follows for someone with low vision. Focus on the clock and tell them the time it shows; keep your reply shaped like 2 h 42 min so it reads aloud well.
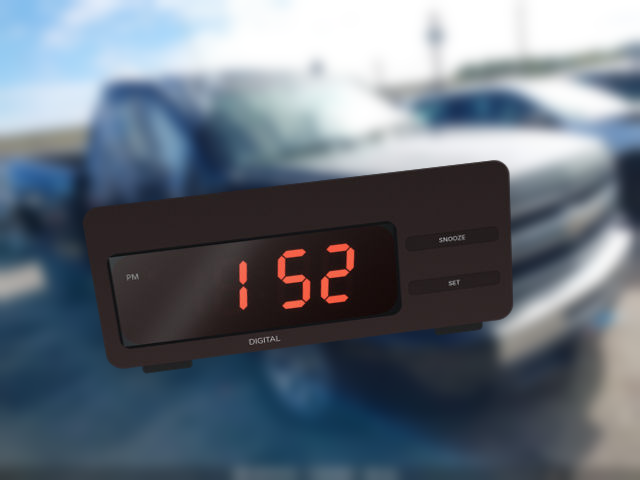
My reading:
1 h 52 min
